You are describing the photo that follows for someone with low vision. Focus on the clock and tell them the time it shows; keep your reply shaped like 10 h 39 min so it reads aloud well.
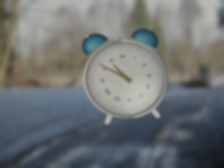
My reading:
10 h 51 min
